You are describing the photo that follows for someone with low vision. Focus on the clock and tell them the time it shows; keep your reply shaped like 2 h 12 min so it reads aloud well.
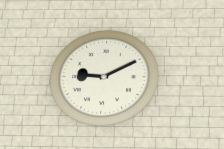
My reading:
9 h 10 min
